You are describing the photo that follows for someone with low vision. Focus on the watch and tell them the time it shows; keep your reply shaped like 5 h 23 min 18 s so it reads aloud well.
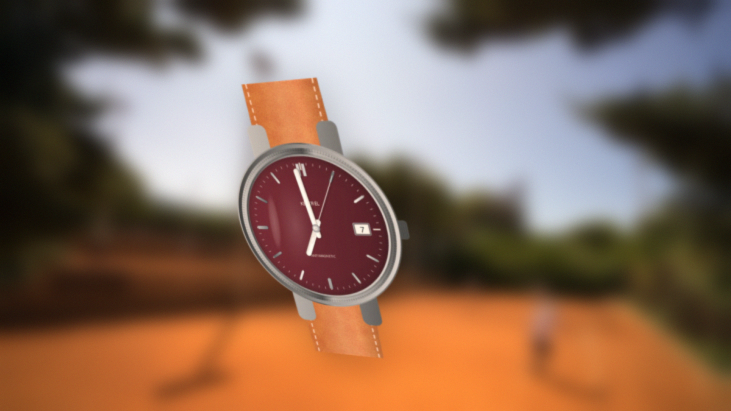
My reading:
6 h 59 min 05 s
